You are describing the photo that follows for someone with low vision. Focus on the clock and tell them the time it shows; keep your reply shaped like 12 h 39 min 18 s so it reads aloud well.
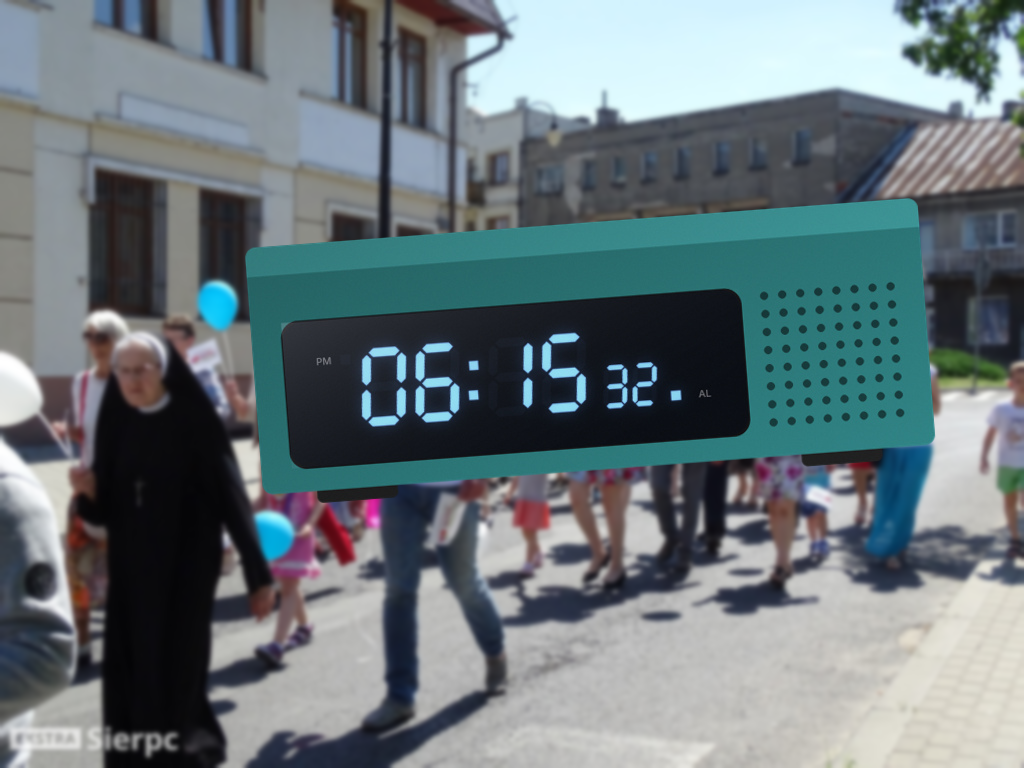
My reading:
6 h 15 min 32 s
